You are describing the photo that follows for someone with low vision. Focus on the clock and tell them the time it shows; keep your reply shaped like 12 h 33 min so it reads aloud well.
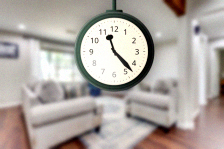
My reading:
11 h 23 min
